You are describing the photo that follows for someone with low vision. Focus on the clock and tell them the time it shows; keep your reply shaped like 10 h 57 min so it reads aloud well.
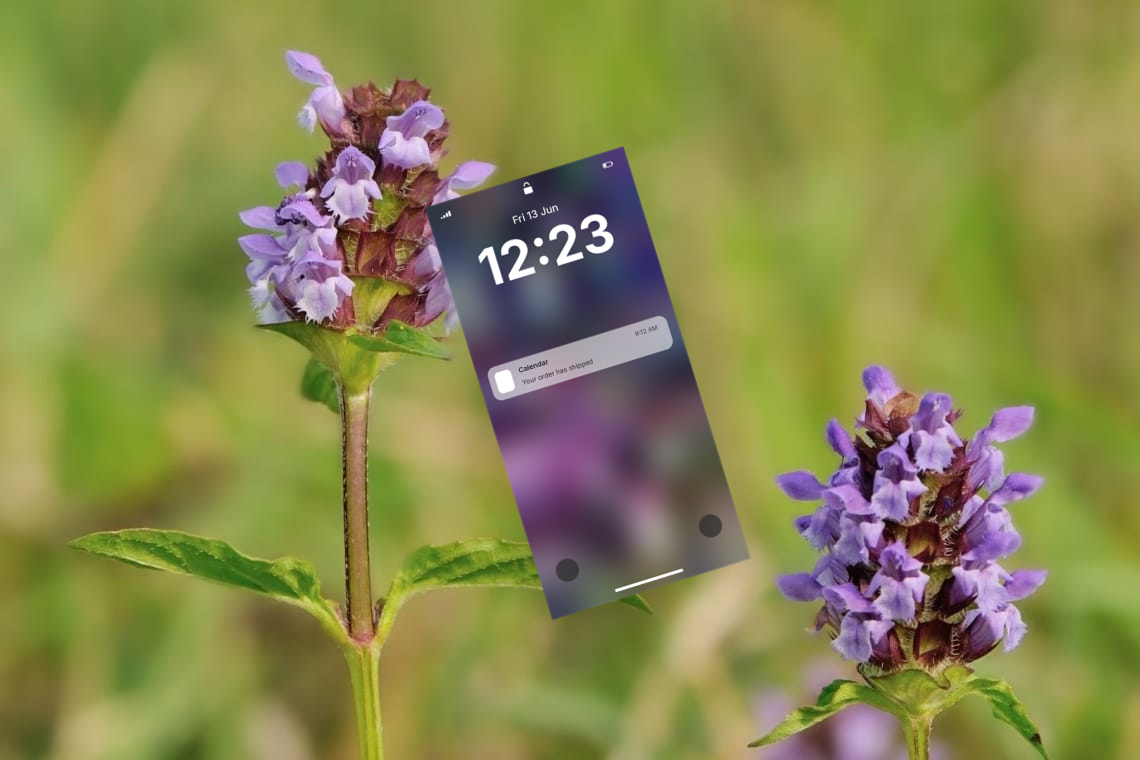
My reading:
12 h 23 min
